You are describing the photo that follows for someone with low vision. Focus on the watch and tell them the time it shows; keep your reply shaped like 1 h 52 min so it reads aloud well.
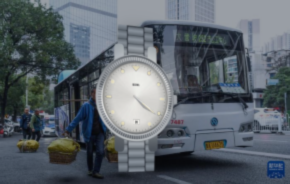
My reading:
4 h 21 min
